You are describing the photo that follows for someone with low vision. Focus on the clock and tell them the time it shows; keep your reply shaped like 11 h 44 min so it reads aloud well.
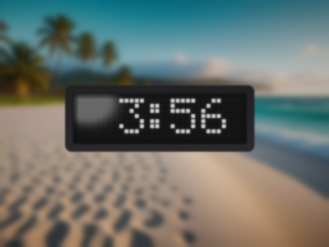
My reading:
3 h 56 min
